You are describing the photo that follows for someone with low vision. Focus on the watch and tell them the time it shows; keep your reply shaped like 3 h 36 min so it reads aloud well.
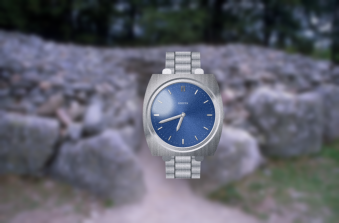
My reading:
6 h 42 min
